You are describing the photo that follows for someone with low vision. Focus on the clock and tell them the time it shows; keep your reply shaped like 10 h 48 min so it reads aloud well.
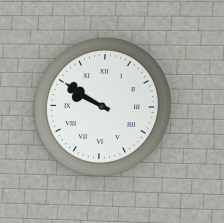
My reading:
9 h 50 min
